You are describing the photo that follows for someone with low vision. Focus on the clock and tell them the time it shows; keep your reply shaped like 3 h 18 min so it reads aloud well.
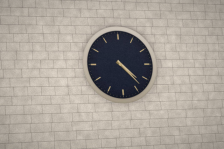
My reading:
4 h 23 min
